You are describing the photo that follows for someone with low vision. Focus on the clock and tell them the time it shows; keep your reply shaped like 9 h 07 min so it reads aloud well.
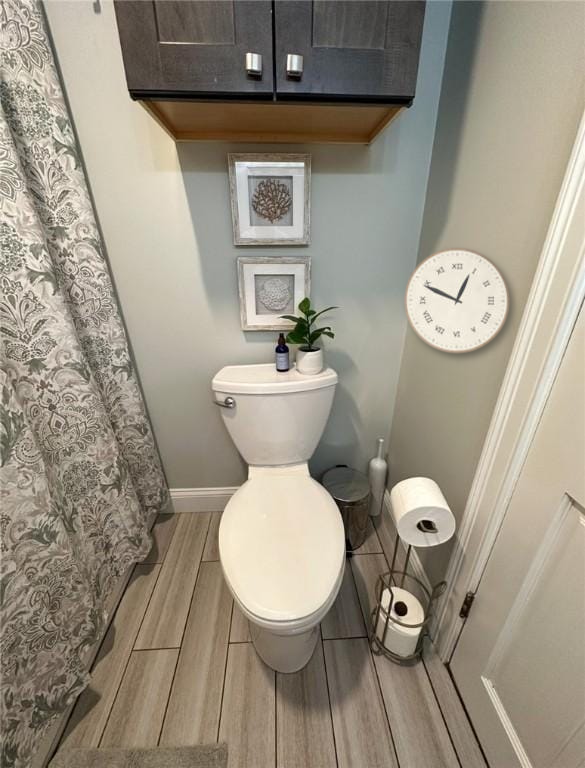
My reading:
12 h 49 min
